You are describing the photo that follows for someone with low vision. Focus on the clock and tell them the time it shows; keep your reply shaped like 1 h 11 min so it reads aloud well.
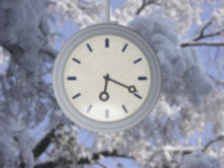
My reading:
6 h 19 min
